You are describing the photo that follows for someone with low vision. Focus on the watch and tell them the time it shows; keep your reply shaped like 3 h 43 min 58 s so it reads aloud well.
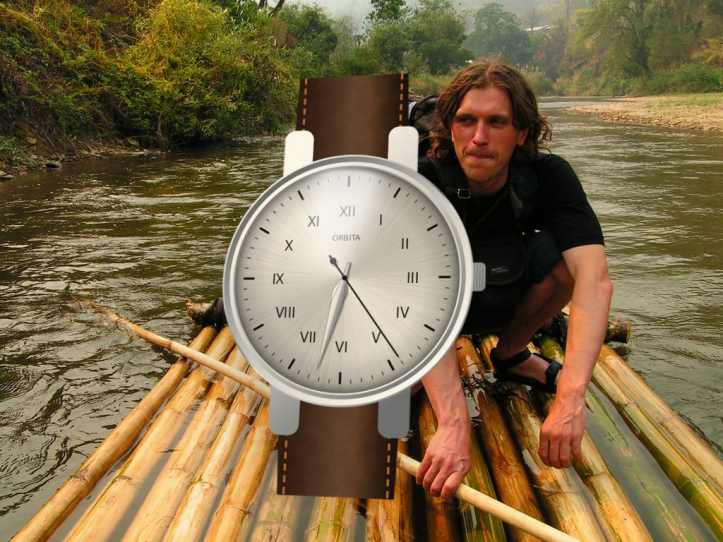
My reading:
6 h 32 min 24 s
